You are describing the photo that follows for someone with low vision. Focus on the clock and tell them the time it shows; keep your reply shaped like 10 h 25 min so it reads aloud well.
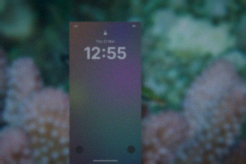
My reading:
12 h 55 min
